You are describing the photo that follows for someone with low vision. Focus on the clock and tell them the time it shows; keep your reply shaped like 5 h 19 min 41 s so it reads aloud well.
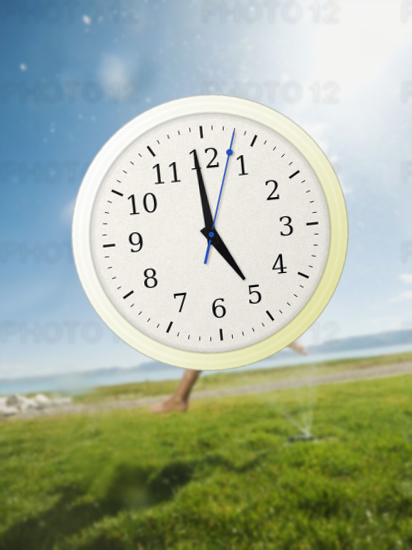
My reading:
4 h 59 min 03 s
